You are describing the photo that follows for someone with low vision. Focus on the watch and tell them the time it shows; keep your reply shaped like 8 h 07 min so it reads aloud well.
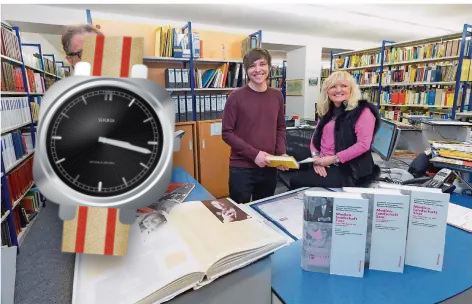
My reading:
3 h 17 min
